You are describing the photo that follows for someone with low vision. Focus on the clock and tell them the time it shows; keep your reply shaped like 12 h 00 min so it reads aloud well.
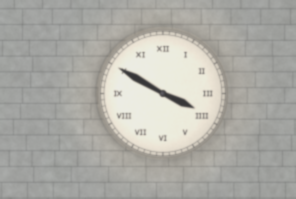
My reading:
3 h 50 min
